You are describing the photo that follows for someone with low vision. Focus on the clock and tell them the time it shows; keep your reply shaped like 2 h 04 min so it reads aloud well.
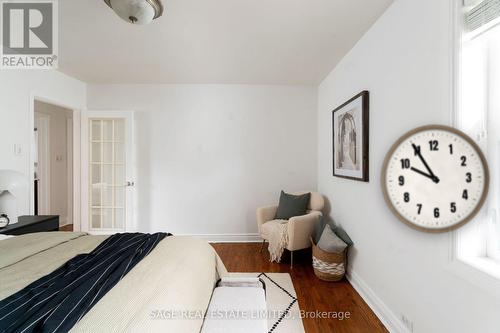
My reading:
9 h 55 min
